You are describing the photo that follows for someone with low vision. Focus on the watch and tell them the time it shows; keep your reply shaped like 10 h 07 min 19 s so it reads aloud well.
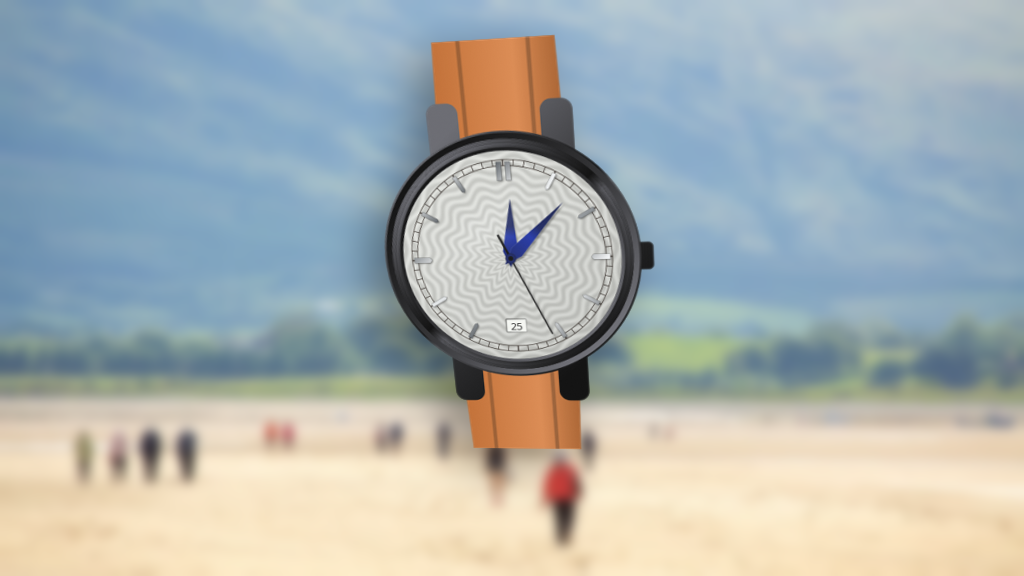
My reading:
12 h 07 min 26 s
